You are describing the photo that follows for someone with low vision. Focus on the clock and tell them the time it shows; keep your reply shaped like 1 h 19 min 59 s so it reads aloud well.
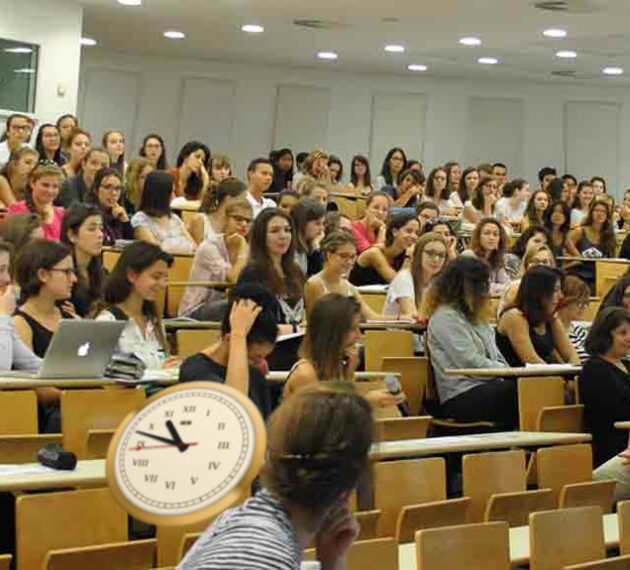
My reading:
10 h 47 min 44 s
